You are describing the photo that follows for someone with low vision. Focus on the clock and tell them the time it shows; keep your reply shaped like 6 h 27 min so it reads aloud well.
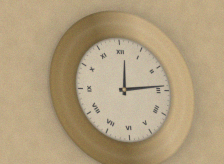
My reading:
12 h 14 min
